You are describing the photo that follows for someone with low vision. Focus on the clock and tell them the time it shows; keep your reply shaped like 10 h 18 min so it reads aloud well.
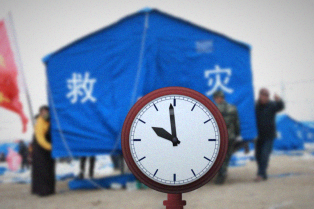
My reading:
9 h 59 min
